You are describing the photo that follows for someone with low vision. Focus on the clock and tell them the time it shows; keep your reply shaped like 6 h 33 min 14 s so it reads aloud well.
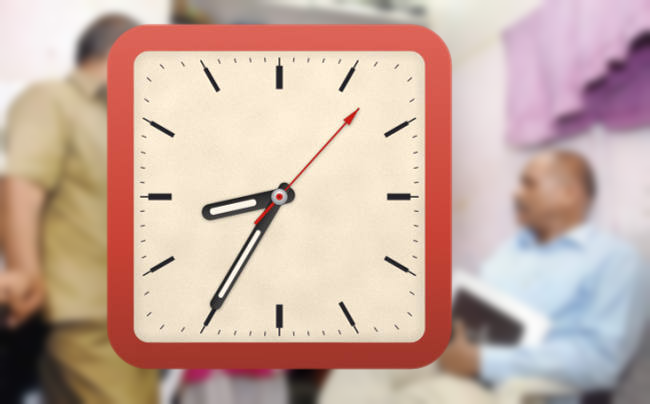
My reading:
8 h 35 min 07 s
